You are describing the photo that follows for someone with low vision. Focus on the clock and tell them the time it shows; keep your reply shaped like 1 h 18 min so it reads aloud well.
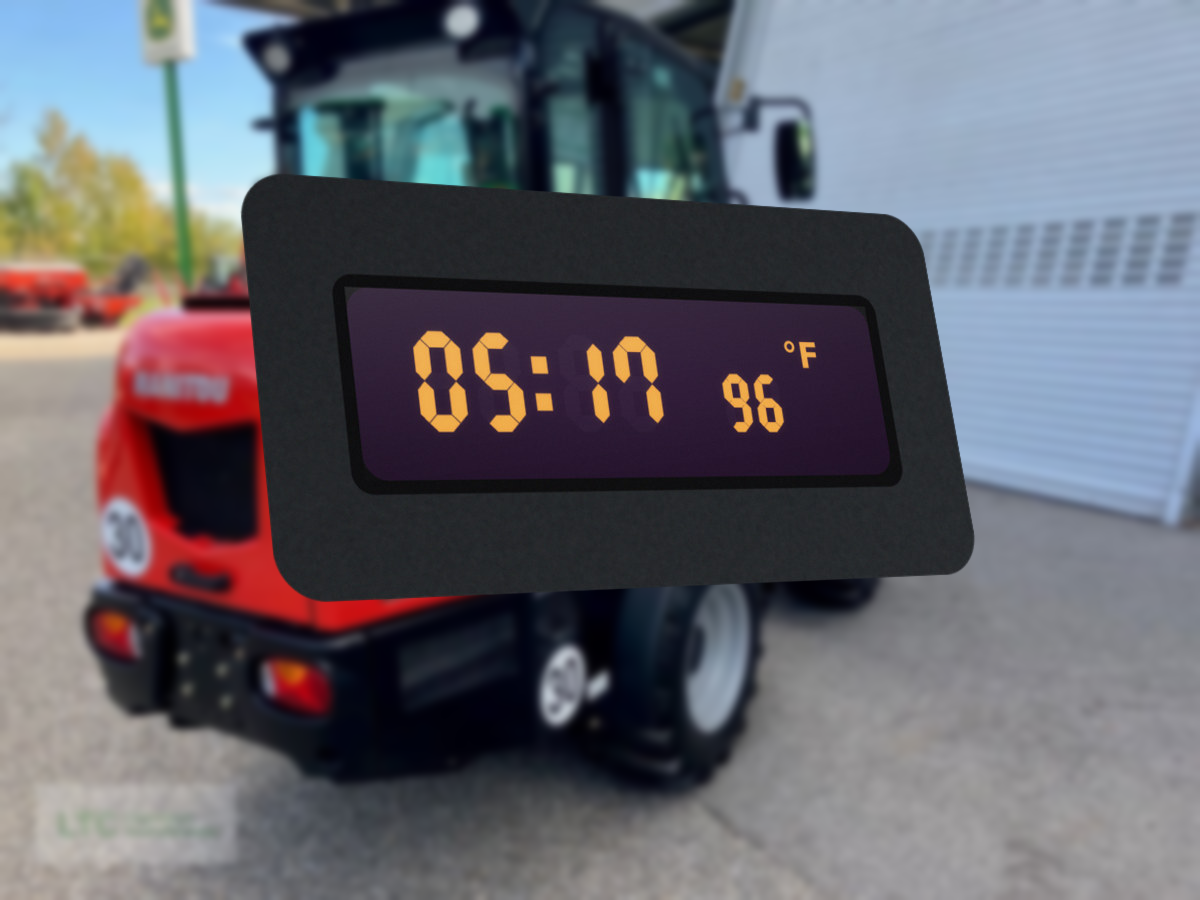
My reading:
5 h 17 min
